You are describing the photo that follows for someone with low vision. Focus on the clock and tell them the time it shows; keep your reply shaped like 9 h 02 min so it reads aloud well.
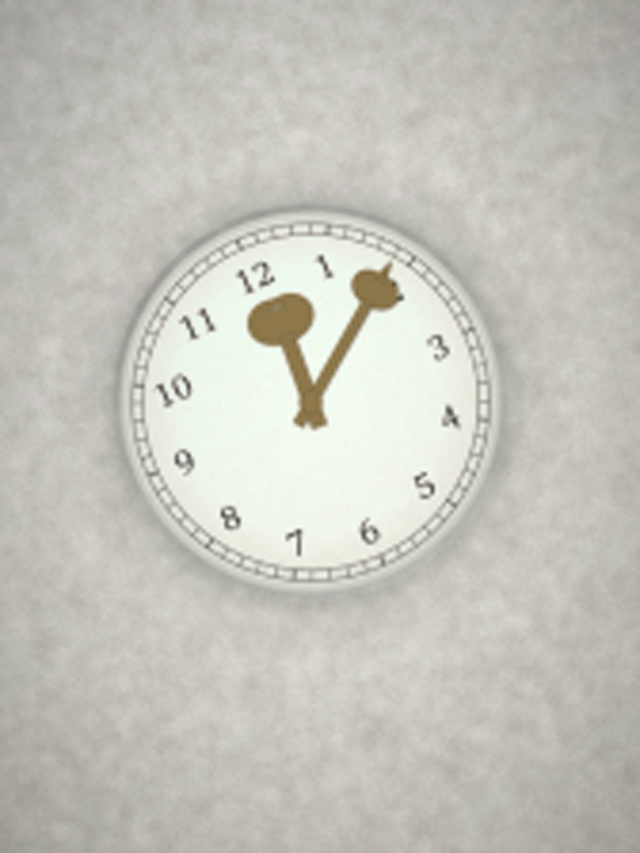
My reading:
12 h 09 min
